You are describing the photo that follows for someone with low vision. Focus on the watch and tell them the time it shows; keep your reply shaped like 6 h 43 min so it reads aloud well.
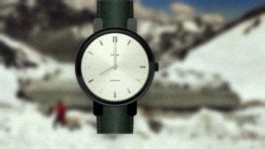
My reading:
8 h 00 min
